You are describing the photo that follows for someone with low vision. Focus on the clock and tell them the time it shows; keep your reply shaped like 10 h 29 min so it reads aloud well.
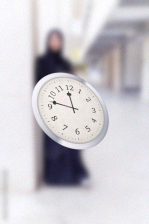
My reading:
11 h 47 min
